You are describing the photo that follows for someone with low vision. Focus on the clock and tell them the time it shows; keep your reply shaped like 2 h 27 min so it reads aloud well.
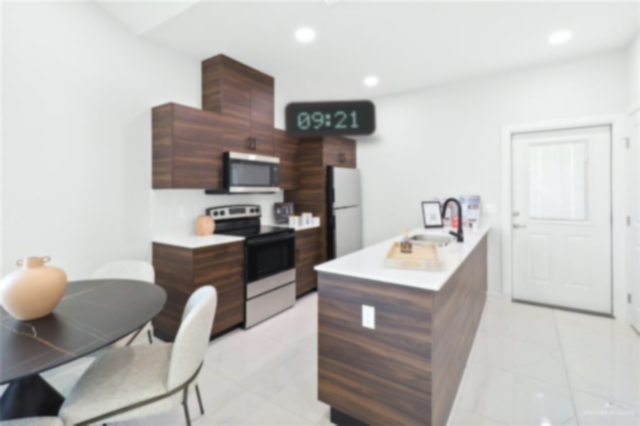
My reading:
9 h 21 min
